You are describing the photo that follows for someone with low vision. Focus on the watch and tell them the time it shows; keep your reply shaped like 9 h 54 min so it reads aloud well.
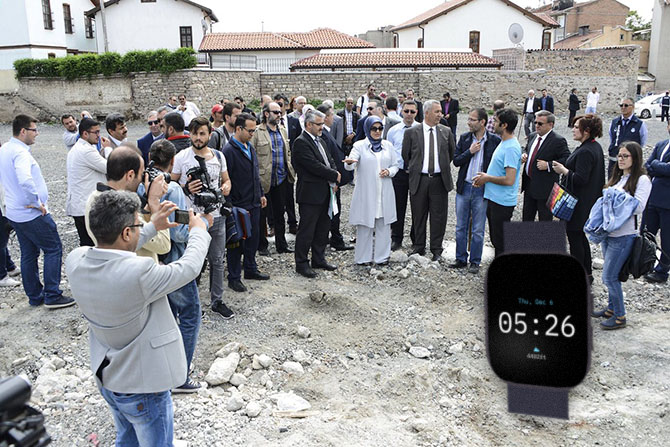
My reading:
5 h 26 min
